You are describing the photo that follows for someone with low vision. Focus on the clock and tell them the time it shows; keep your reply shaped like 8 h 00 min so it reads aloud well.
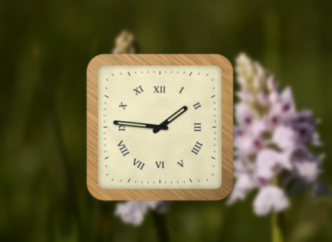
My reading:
1 h 46 min
